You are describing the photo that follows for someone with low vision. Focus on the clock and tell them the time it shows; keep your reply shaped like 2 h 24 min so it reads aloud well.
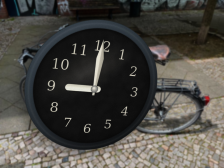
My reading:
9 h 00 min
